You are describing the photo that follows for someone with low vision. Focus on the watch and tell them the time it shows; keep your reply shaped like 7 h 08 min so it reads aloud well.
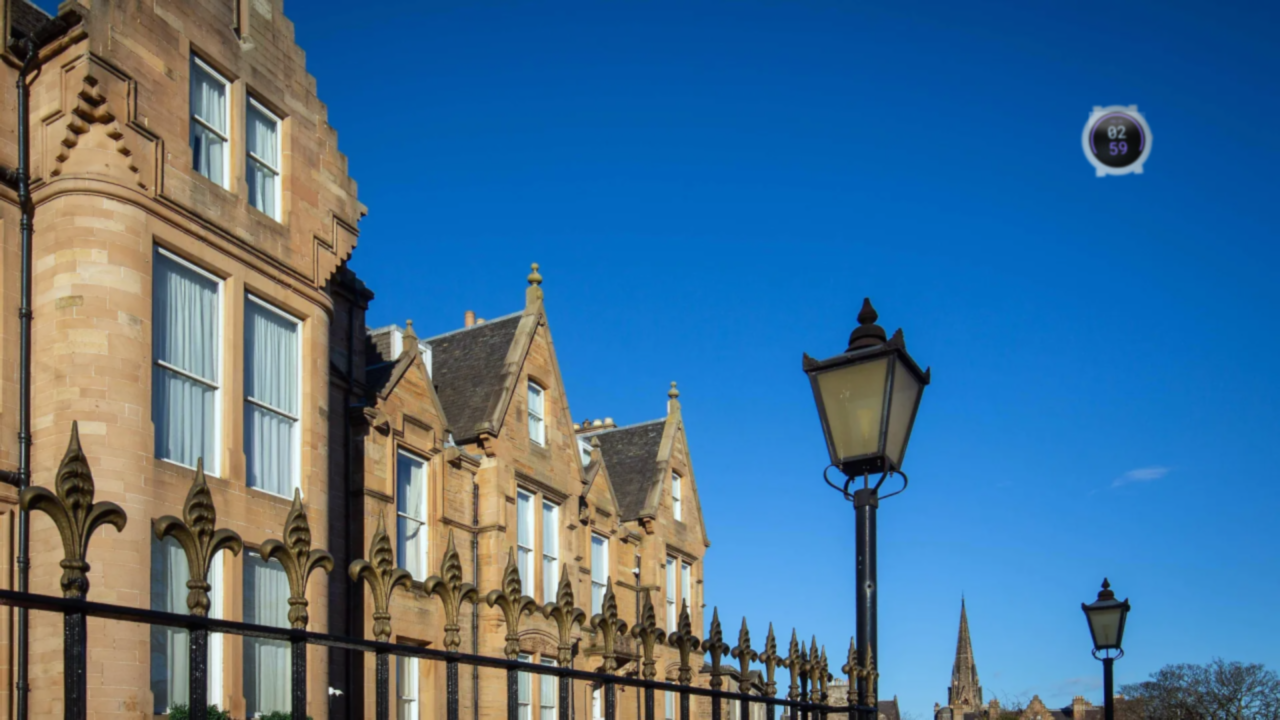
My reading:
2 h 59 min
